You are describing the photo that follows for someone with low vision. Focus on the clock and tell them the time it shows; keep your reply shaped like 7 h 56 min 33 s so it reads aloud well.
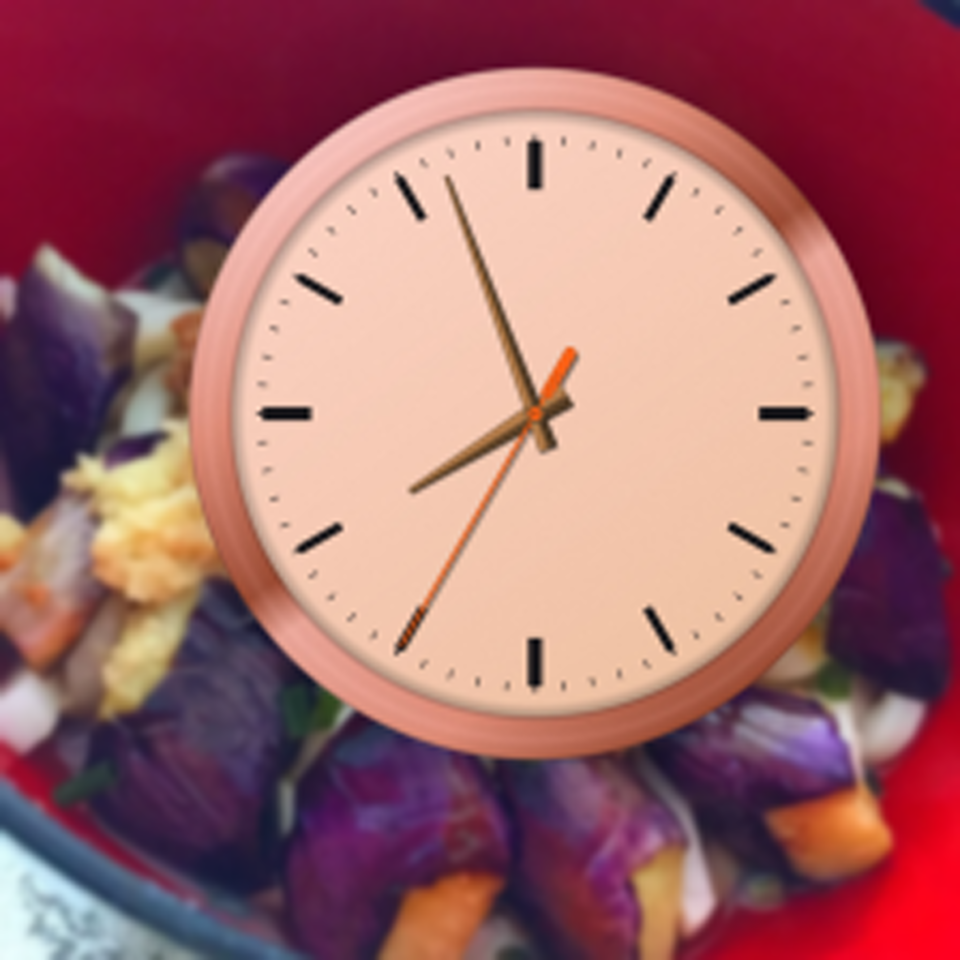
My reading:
7 h 56 min 35 s
